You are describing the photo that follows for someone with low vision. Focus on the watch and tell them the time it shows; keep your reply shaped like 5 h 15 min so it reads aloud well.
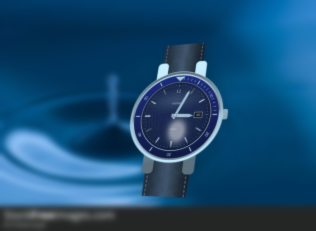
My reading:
3 h 04 min
